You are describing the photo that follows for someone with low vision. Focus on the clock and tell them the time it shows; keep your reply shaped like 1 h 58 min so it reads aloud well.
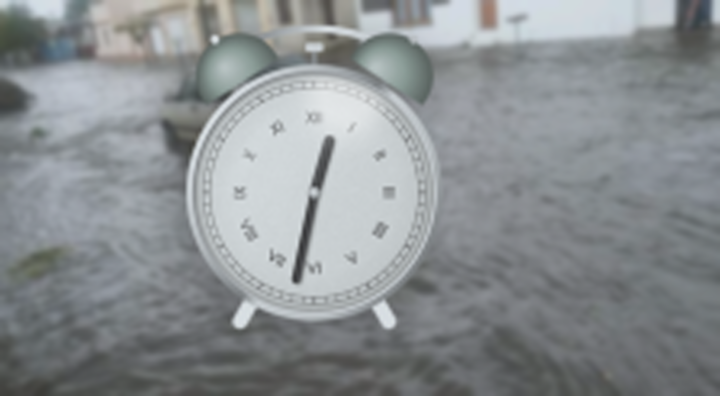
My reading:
12 h 32 min
